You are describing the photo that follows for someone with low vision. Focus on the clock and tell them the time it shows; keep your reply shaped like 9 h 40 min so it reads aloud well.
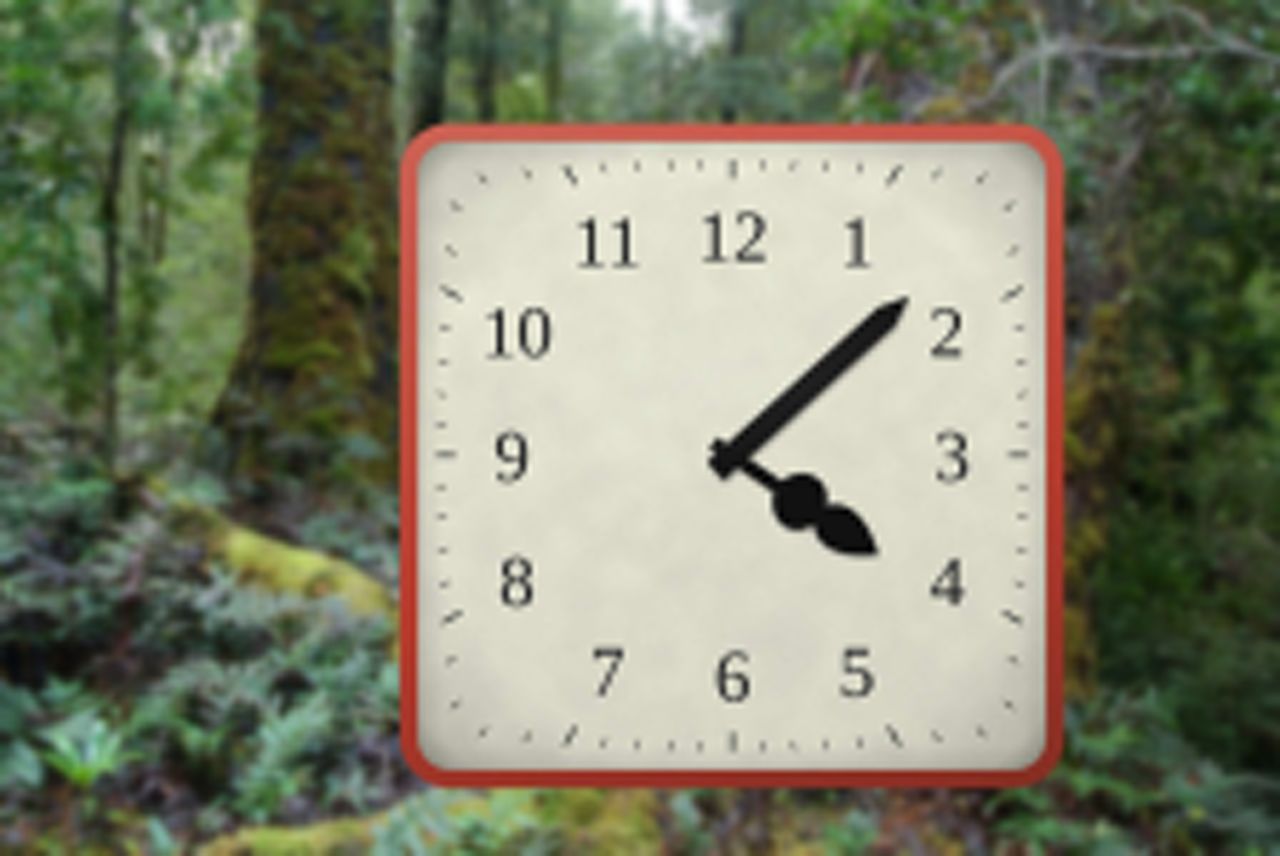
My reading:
4 h 08 min
